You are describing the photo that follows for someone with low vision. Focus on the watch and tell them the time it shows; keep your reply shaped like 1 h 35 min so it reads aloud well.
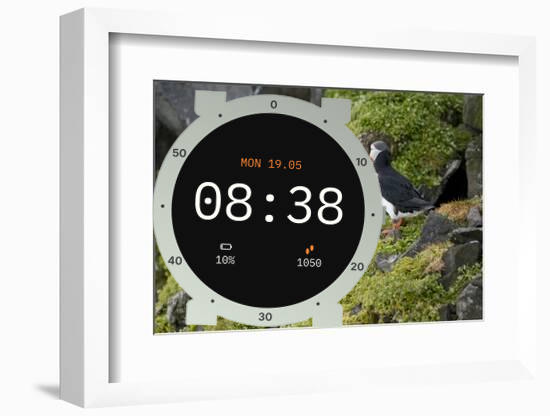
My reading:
8 h 38 min
